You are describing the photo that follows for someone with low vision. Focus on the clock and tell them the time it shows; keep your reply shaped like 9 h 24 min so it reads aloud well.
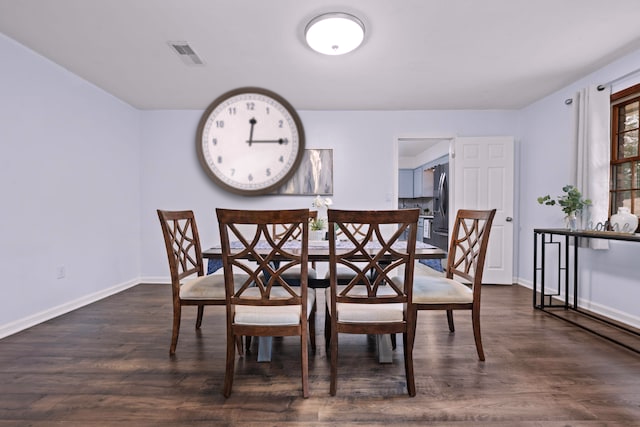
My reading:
12 h 15 min
